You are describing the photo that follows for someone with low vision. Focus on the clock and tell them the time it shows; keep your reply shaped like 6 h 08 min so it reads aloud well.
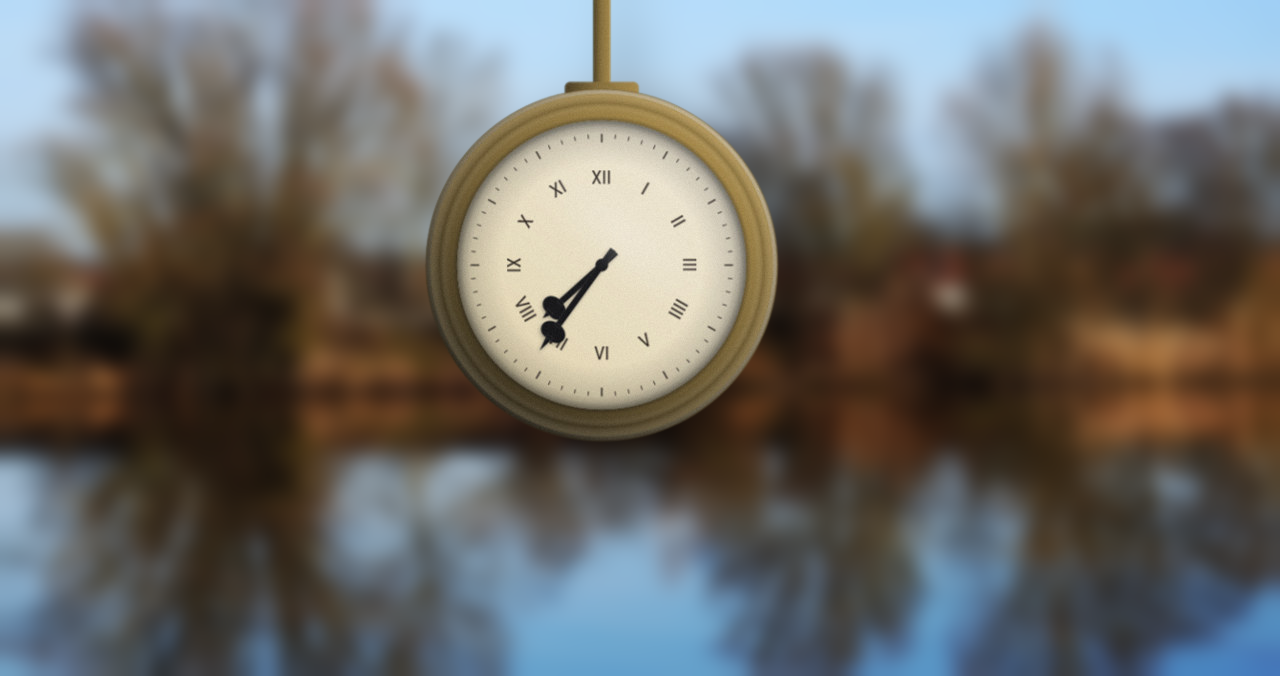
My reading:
7 h 36 min
